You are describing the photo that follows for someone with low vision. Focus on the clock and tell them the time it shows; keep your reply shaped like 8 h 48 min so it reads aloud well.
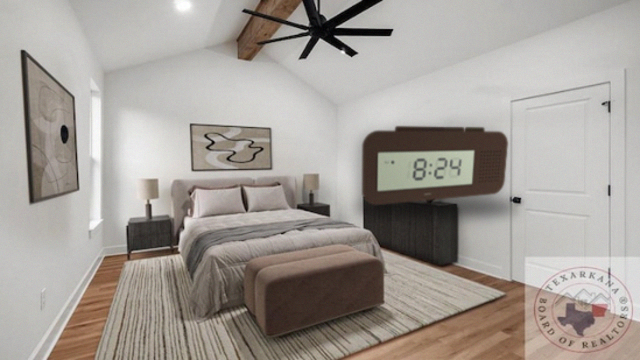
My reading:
8 h 24 min
